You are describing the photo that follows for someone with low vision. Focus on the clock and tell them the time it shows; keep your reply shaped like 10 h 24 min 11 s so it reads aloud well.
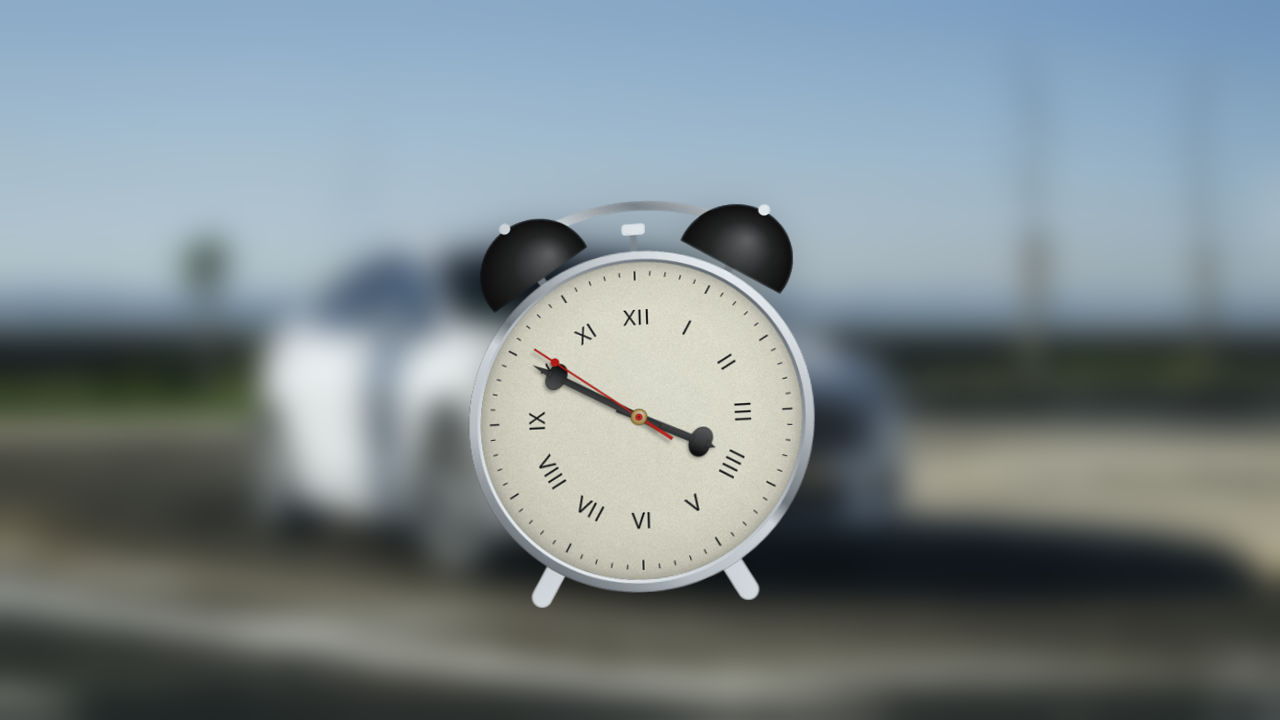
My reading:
3 h 49 min 51 s
